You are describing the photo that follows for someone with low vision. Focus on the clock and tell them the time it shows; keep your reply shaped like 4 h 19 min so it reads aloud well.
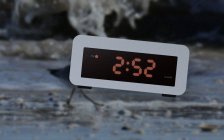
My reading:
2 h 52 min
